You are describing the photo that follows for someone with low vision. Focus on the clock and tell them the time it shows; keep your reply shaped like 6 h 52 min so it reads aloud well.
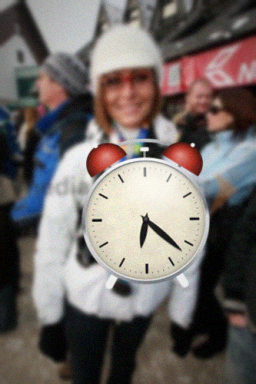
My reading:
6 h 22 min
